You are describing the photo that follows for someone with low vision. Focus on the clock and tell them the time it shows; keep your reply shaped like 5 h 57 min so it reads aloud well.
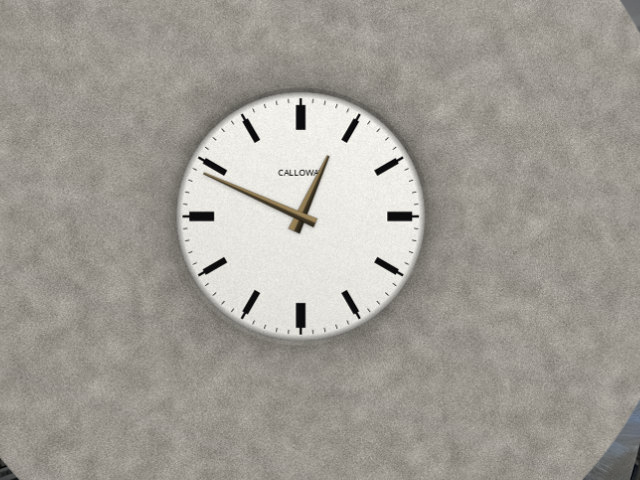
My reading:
12 h 49 min
